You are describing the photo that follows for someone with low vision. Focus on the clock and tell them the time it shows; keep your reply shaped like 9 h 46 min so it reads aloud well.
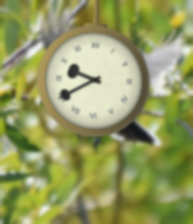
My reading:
9 h 40 min
